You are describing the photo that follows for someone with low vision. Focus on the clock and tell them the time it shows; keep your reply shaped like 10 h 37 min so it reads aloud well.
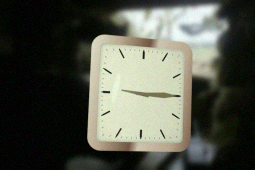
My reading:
9 h 15 min
